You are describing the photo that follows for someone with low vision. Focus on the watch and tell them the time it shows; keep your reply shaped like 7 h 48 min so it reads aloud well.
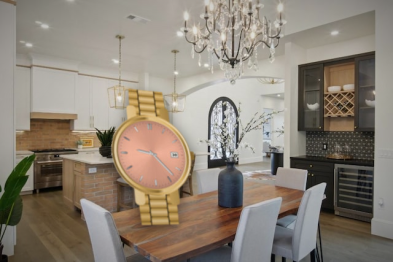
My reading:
9 h 23 min
